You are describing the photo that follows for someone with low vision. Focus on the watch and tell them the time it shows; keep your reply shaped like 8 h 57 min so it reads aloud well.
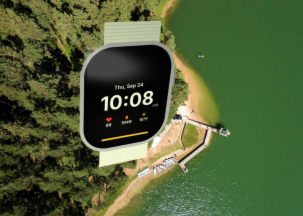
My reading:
10 h 08 min
